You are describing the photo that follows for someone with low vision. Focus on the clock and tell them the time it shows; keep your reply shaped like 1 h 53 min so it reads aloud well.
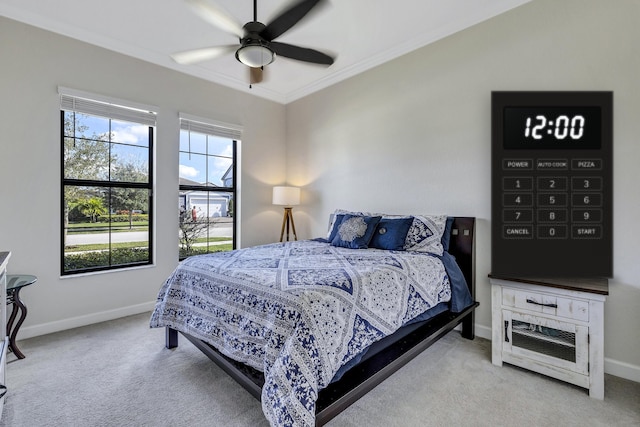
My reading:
12 h 00 min
